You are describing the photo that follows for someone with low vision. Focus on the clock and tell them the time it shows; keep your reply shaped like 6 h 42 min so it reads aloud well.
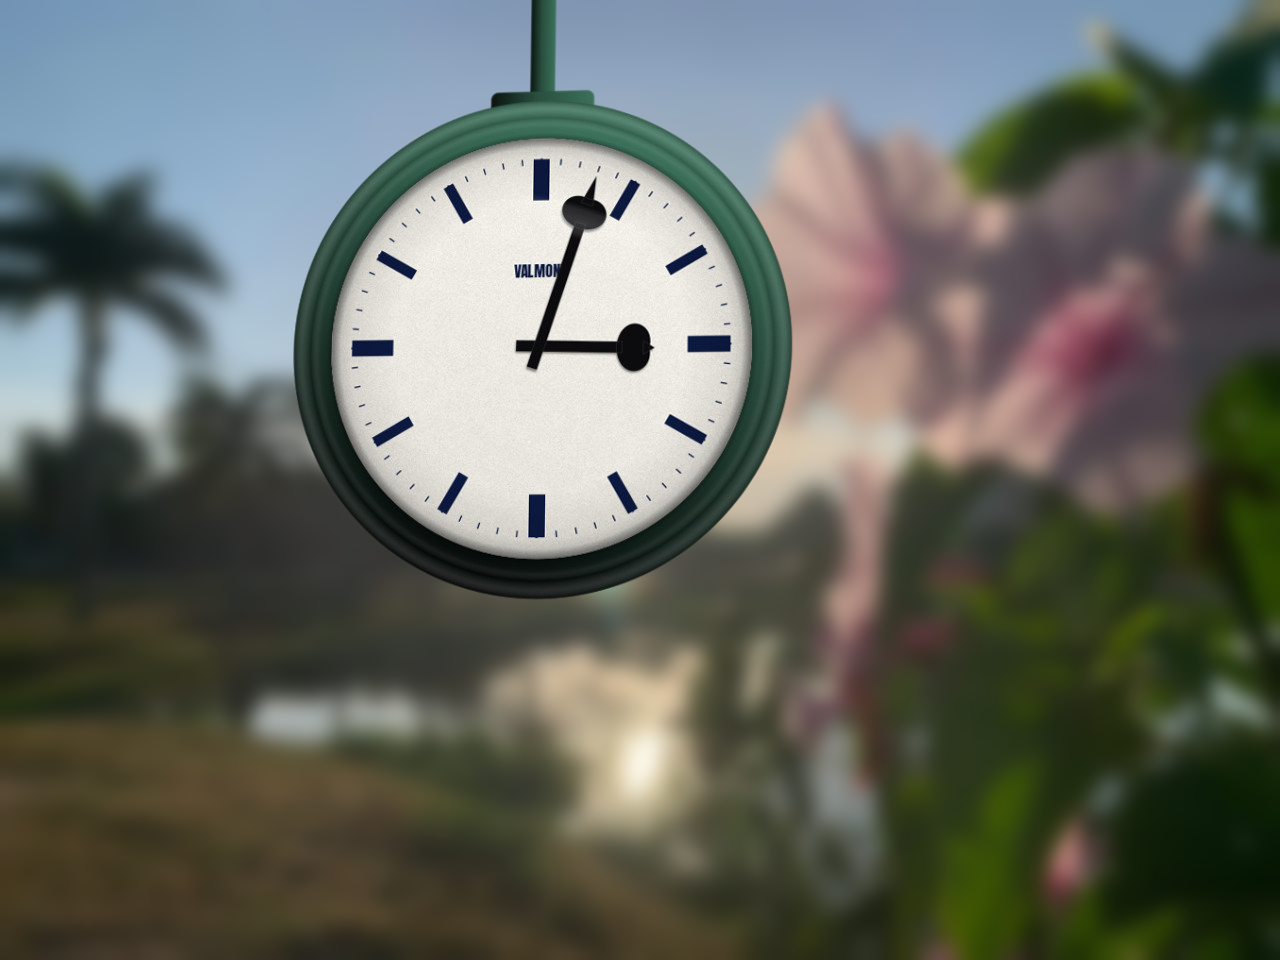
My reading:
3 h 03 min
